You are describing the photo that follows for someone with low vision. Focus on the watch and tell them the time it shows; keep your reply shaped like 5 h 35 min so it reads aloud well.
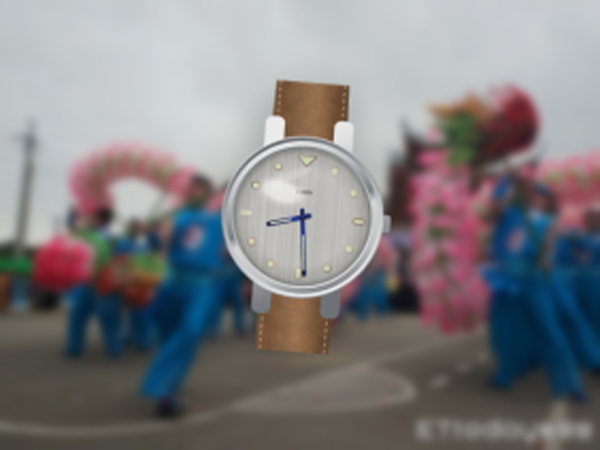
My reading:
8 h 29 min
